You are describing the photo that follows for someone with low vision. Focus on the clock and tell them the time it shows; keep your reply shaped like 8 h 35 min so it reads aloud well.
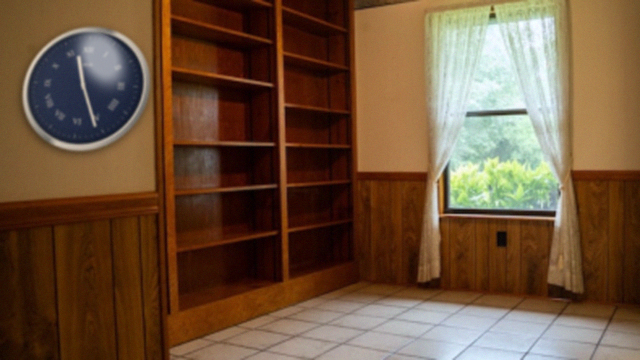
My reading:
11 h 26 min
